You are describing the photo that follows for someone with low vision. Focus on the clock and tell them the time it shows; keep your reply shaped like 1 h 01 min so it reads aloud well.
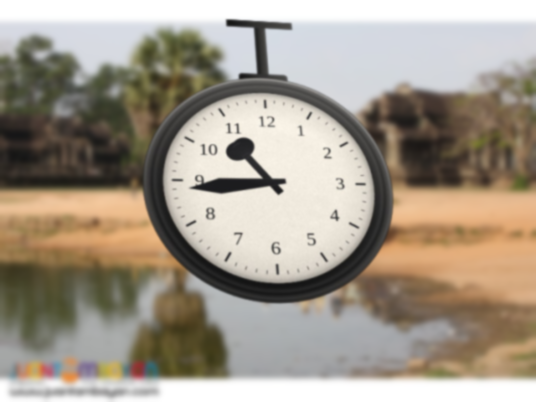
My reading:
10 h 44 min
